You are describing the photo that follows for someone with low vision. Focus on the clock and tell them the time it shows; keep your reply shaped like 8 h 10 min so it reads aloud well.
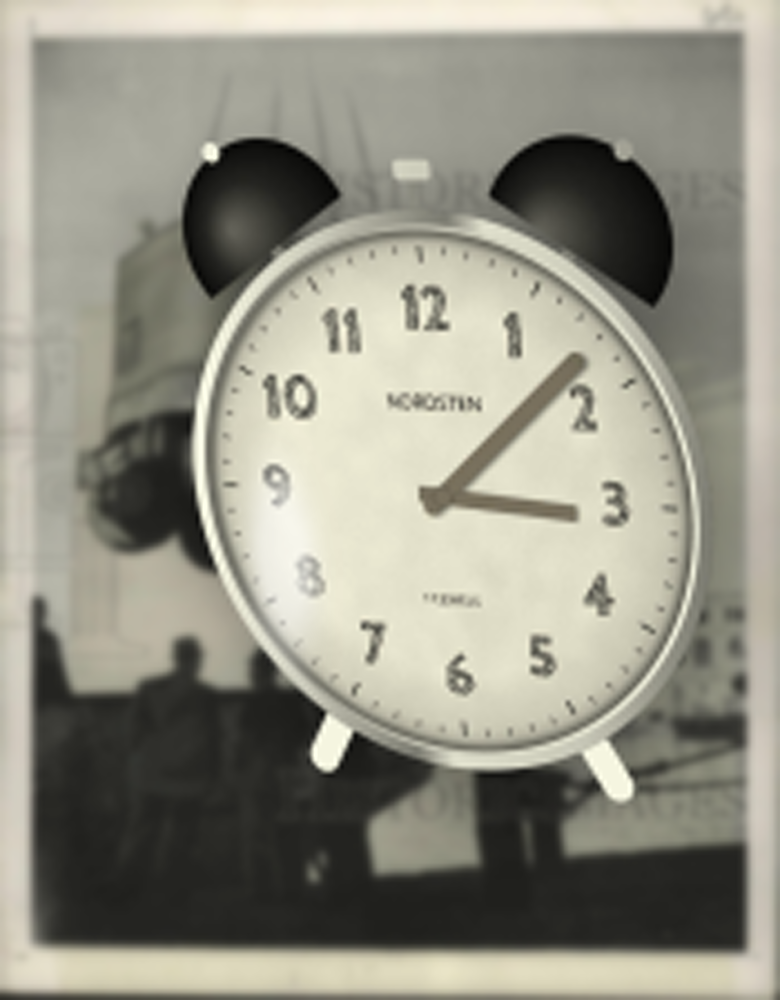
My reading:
3 h 08 min
